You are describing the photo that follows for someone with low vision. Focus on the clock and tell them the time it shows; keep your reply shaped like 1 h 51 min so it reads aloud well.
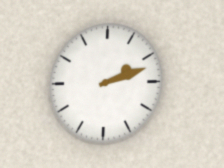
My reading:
2 h 12 min
